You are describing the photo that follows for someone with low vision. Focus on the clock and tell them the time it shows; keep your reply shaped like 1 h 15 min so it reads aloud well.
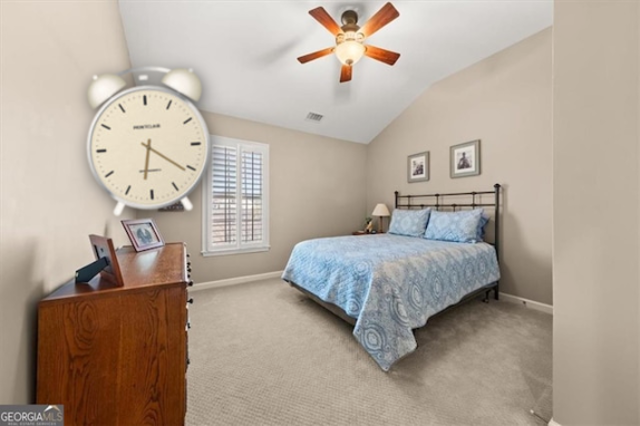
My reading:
6 h 21 min
